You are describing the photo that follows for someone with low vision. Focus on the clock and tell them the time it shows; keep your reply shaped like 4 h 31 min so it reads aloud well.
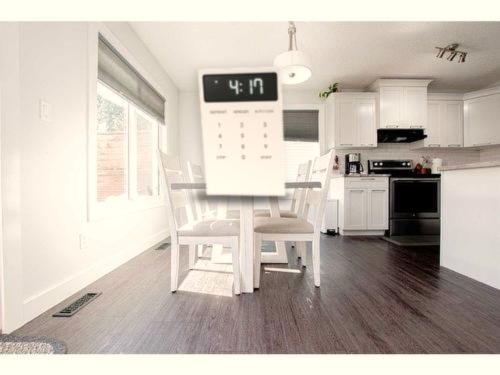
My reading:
4 h 17 min
